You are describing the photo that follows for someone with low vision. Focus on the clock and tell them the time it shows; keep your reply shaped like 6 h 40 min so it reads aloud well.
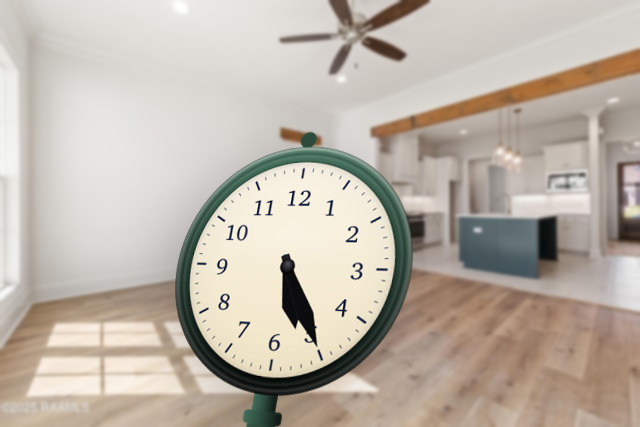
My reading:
5 h 25 min
